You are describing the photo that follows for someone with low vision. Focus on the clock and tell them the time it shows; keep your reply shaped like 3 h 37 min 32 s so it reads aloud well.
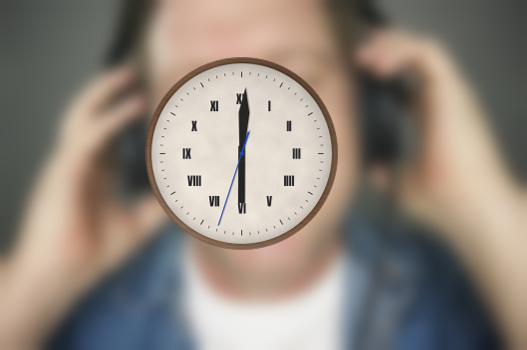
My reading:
6 h 00 min 33 s
